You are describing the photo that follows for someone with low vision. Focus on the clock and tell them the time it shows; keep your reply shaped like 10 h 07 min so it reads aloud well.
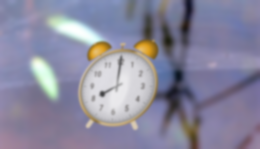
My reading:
8 h 00 min
